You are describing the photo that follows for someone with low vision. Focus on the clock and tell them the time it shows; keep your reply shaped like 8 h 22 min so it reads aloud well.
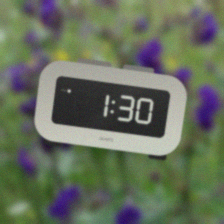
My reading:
1 h 30 min
